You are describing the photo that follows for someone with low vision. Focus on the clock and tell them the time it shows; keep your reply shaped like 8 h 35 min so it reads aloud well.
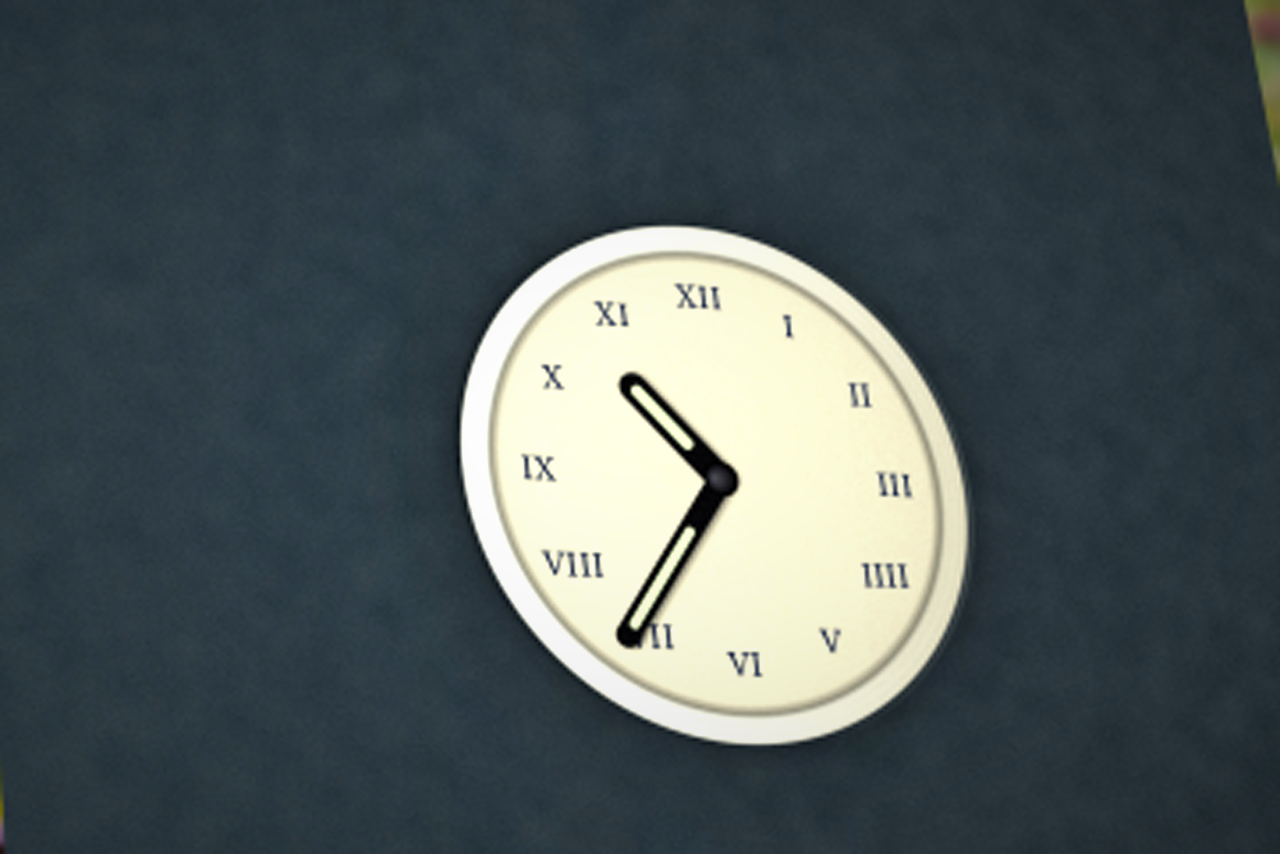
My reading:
10 h 36 min
